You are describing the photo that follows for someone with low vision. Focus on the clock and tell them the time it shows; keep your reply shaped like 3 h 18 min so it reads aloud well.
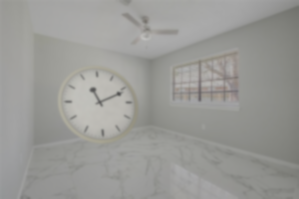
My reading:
11 h 11 min
